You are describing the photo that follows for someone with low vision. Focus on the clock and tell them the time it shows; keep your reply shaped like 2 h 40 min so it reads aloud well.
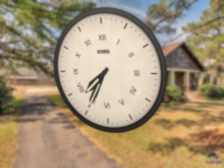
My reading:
7 h 35 min
